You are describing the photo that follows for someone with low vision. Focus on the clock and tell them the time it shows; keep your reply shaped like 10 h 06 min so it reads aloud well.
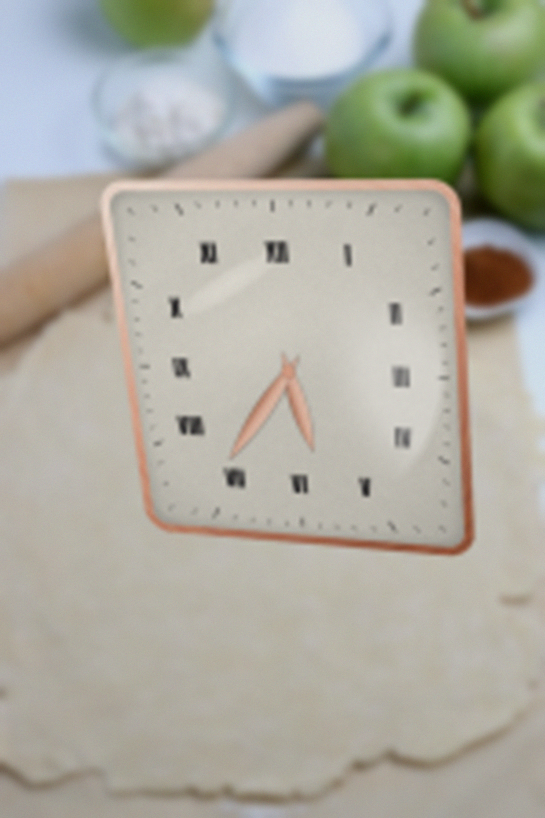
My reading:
5 h 36 min
